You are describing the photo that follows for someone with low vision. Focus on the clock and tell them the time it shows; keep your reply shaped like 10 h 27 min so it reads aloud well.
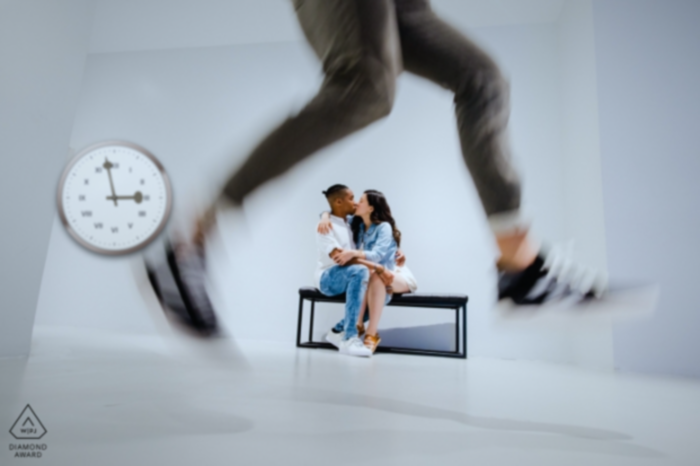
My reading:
2 h 58 min
